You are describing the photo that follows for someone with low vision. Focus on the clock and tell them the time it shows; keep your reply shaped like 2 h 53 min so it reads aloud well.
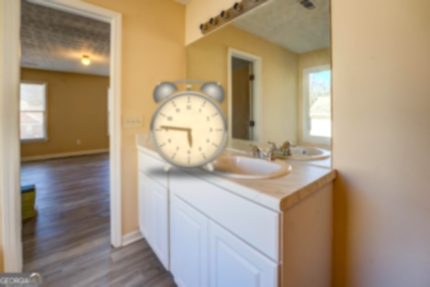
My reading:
5 h 46 min
